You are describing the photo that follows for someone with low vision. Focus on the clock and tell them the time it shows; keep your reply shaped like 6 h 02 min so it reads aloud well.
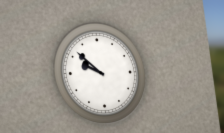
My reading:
9 h 52 min
